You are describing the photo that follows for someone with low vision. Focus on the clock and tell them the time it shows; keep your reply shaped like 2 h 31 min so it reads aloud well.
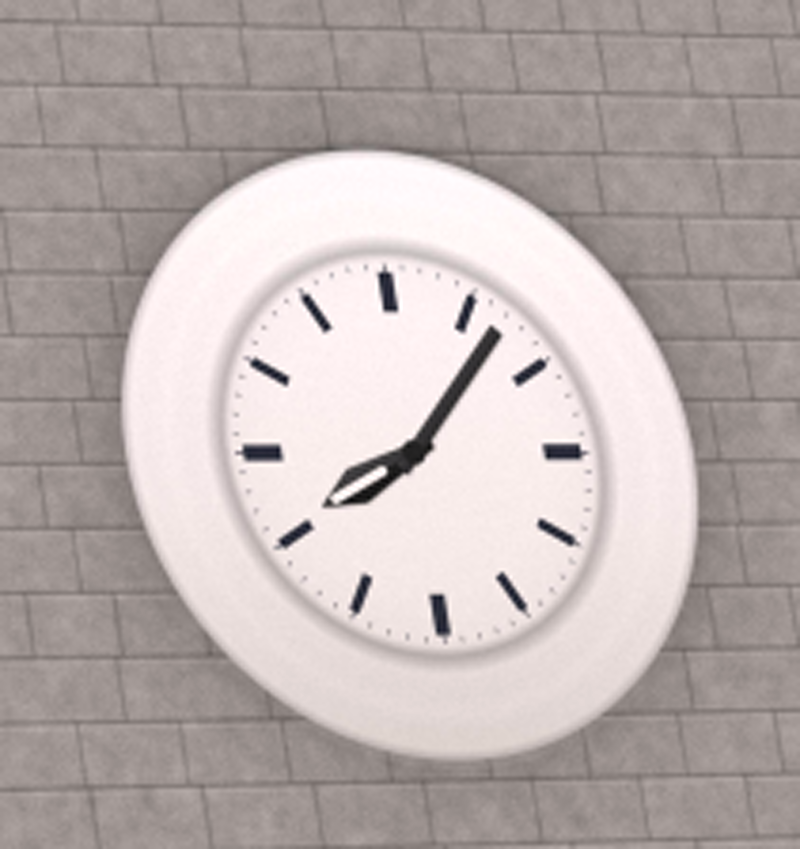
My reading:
8 h 07 min
